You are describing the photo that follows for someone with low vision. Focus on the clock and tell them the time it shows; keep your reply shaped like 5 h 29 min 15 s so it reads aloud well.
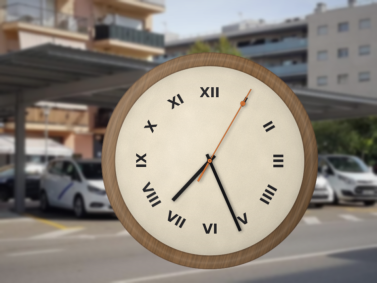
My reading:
7 h 26 min 05 s
